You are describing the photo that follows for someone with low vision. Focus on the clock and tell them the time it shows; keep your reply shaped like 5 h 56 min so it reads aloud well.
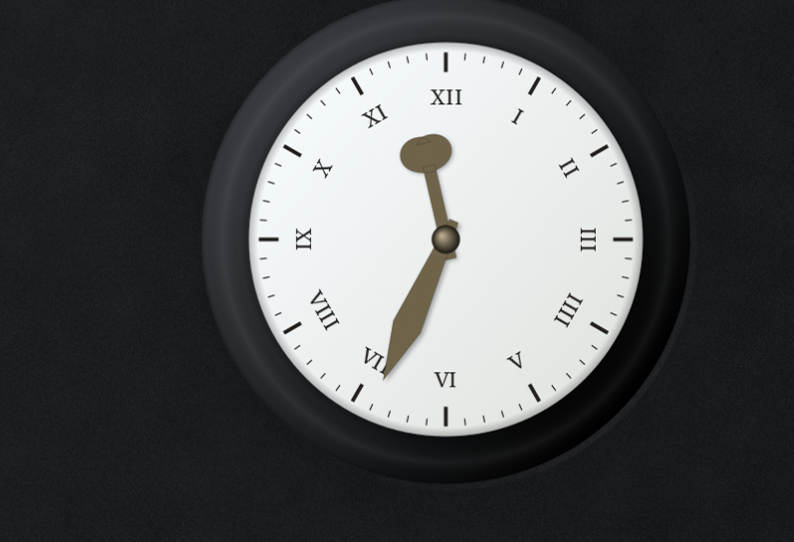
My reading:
11 h 34 min
